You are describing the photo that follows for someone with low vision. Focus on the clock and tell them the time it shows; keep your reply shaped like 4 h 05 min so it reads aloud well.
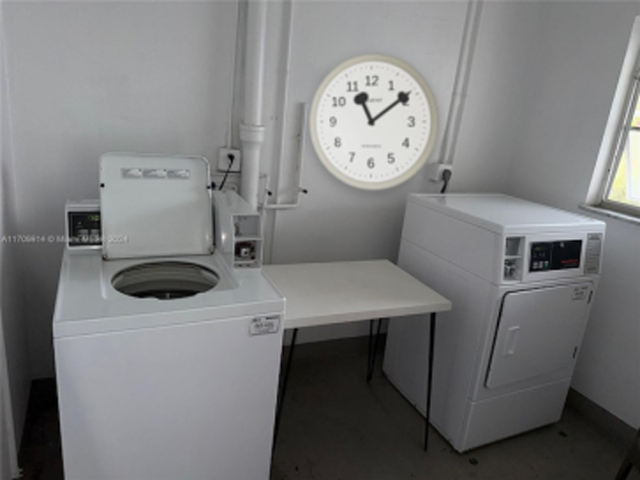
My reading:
11 h 09 min
